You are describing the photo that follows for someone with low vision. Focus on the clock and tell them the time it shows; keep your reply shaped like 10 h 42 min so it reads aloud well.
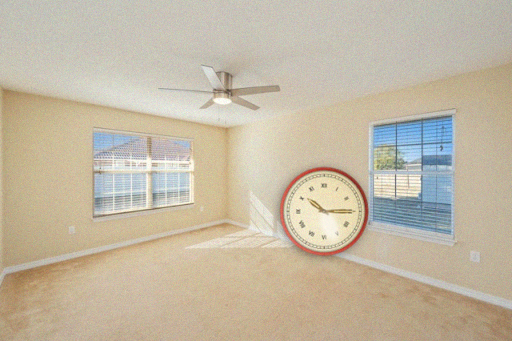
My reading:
10 h 15 min
